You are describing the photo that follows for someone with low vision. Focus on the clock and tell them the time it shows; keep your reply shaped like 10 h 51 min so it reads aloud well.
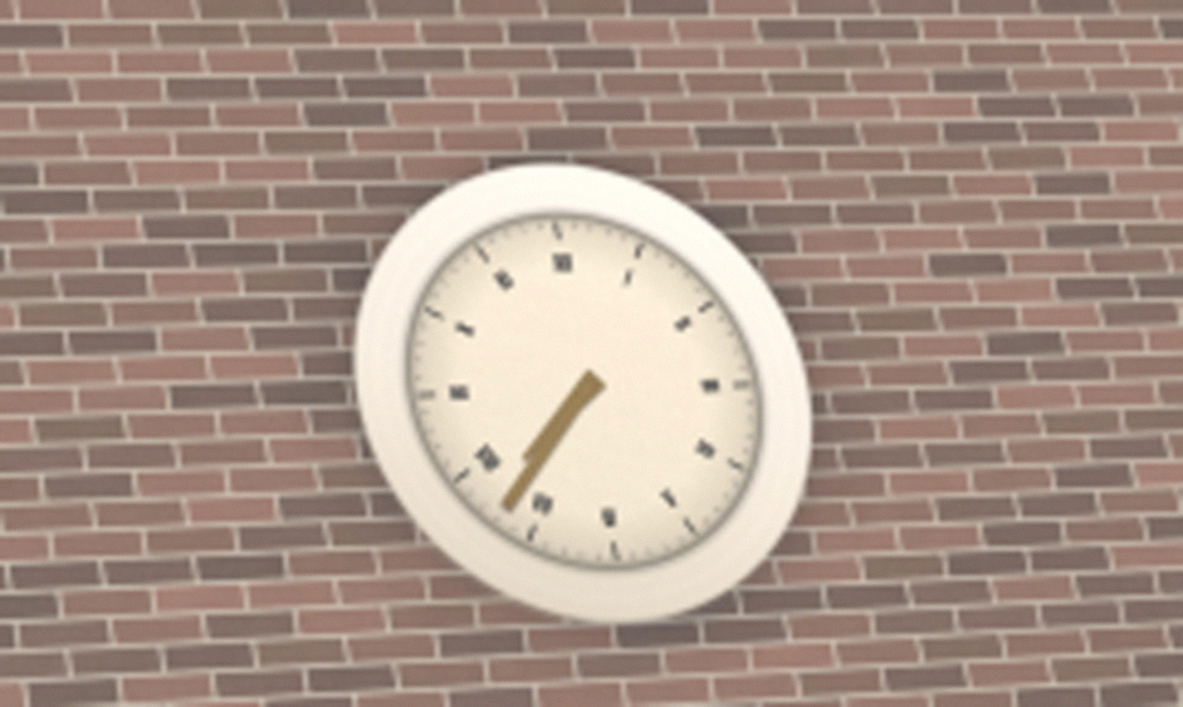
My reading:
7 h 37 min
